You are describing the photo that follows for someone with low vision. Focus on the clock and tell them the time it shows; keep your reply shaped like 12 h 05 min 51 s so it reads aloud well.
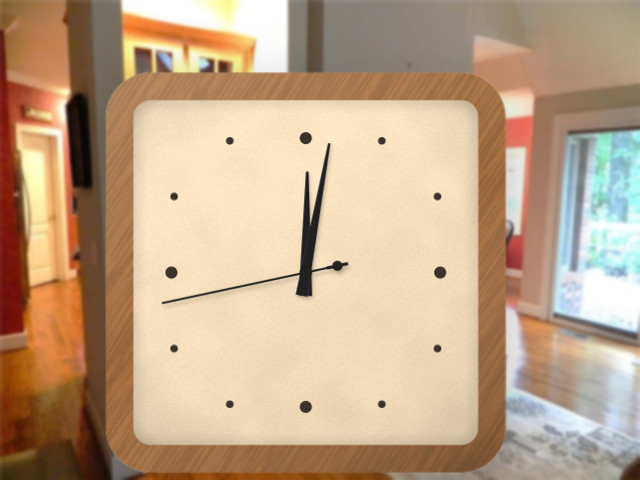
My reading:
12 h 01 min 43 s
